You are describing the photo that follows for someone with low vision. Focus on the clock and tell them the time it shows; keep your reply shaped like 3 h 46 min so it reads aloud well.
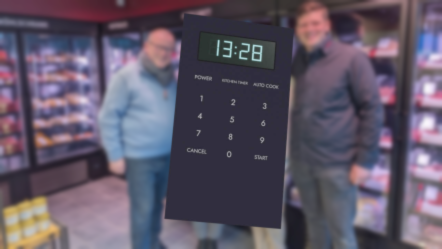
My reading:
13 h 28 min
